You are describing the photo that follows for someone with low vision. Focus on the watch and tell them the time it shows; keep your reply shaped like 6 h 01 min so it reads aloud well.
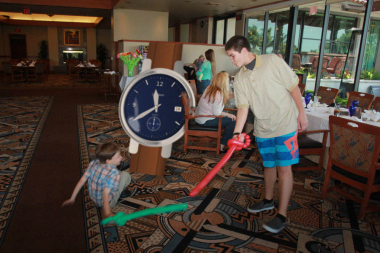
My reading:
11 h 39 min
